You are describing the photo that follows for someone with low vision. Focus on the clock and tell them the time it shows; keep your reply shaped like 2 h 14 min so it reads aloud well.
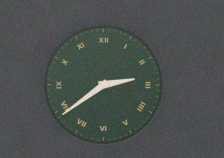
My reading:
2 h 39 min
